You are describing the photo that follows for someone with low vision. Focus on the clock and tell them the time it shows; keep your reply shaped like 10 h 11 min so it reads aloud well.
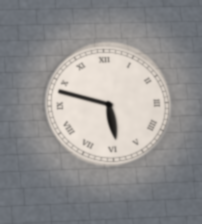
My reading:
5 h 48 min
